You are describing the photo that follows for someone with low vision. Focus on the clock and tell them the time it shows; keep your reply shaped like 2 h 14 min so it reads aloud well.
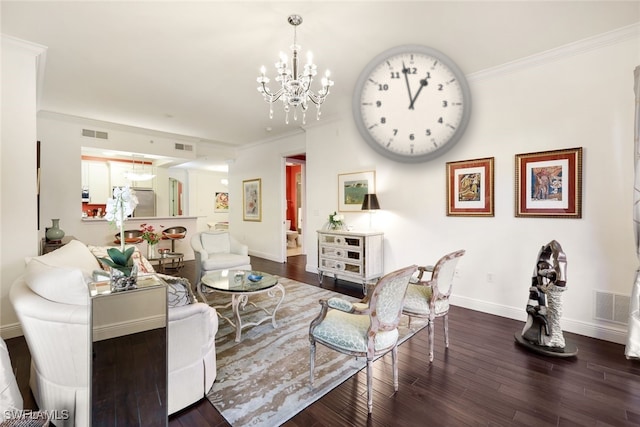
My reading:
12 h 58 min
